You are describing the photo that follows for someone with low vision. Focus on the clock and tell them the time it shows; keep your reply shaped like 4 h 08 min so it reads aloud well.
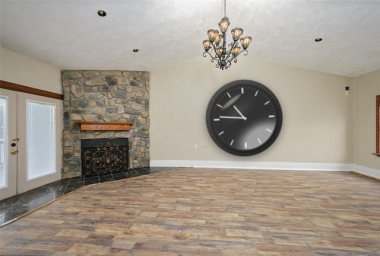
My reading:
10 h 46 min
